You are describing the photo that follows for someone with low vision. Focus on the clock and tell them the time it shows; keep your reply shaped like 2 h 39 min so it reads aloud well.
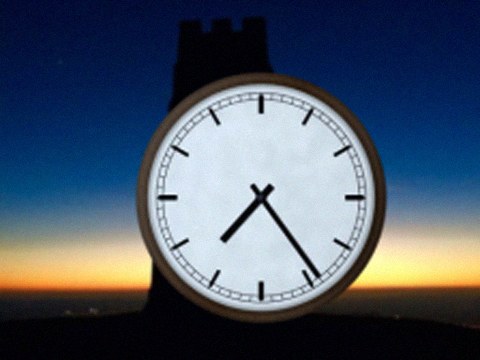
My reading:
7 h 24 min
